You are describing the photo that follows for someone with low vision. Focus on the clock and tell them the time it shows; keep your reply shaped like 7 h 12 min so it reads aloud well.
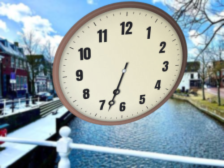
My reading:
6 h 33 min
